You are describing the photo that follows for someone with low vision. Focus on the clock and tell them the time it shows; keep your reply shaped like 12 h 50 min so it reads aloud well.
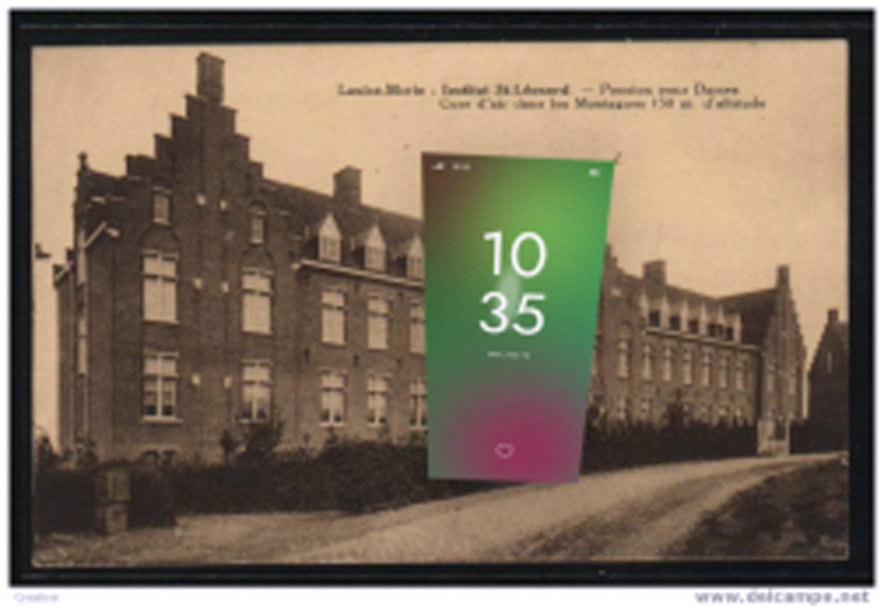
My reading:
10 h 35 min
